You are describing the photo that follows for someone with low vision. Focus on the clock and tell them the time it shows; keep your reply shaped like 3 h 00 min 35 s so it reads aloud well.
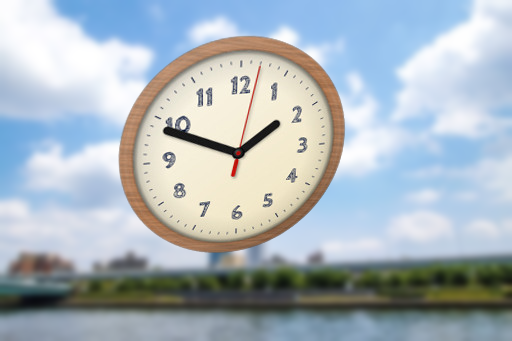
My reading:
1 h 49 min 02 s
